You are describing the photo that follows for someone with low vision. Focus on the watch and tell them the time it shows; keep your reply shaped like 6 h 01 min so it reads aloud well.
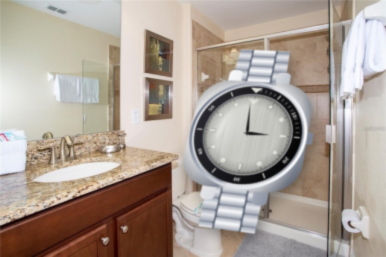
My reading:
2 h 59 min
